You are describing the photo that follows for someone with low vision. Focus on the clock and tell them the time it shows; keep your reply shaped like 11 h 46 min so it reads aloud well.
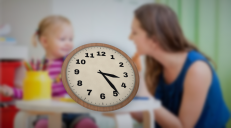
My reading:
3 h 24 min
